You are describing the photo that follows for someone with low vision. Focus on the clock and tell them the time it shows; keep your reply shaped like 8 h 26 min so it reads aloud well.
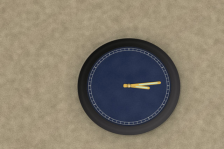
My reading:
3 h 14 min
